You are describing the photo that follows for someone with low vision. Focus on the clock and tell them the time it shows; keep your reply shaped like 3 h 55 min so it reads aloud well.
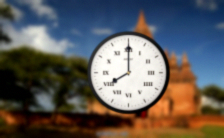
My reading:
8 h 00 min
